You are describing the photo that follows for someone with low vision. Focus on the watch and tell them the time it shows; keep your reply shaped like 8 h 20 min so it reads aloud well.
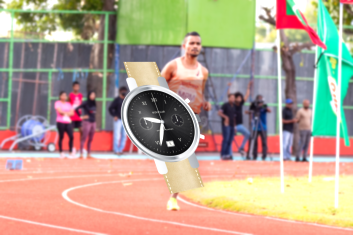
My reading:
9 h 34 min
